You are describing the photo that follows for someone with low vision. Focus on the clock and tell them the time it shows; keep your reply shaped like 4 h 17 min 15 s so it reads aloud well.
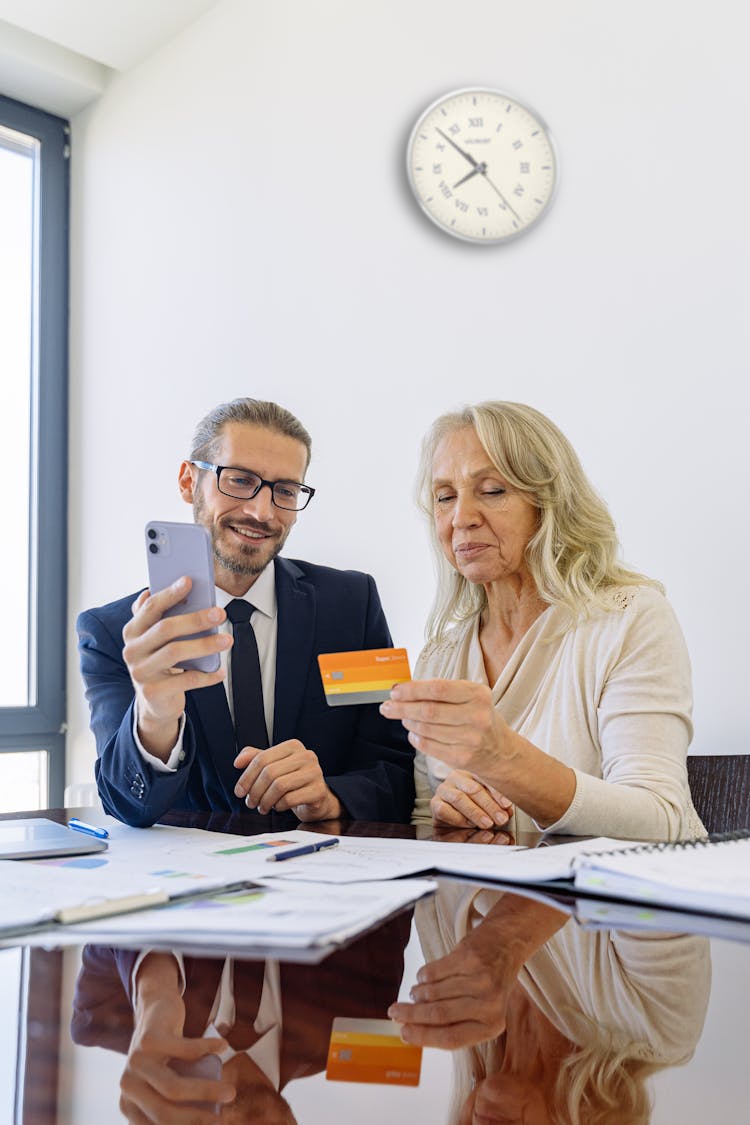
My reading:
7 h 52 min 24 s
